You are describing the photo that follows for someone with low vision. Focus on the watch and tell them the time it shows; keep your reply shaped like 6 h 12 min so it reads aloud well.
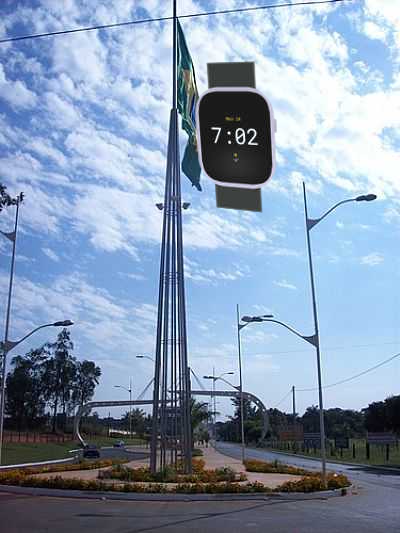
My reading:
7 h 02 min
